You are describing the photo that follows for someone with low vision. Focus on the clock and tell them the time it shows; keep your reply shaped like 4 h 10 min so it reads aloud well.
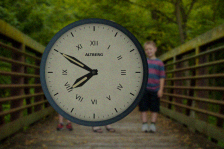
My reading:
7 h 50 min
